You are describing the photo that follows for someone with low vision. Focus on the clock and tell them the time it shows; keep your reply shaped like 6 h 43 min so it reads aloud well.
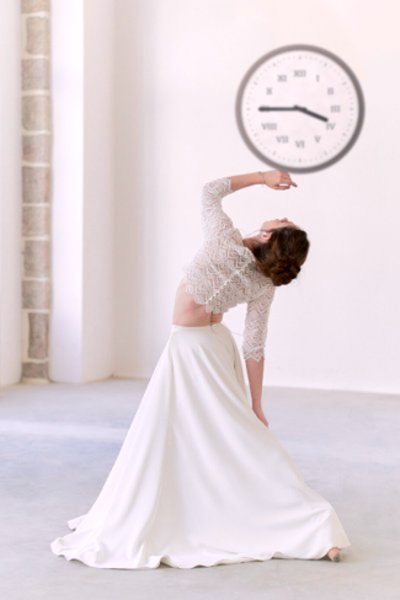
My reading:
3 h 45 min
